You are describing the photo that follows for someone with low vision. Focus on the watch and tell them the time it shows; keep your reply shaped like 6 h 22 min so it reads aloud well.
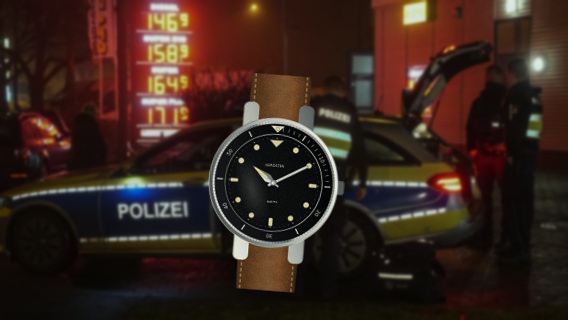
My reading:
10 h 10 min
